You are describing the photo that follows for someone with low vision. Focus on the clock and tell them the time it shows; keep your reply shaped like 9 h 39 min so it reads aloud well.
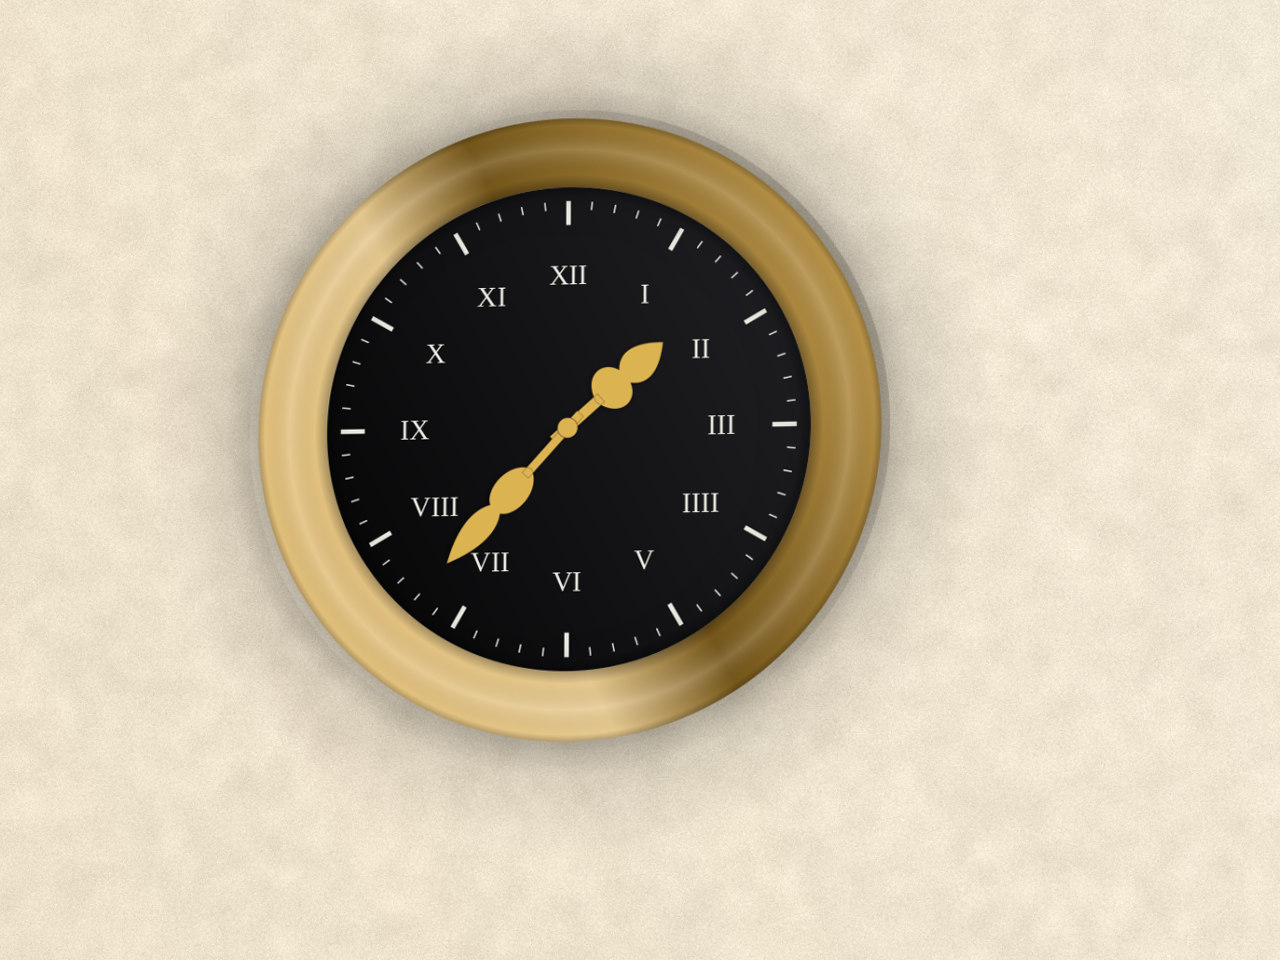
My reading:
1 h 37 min
